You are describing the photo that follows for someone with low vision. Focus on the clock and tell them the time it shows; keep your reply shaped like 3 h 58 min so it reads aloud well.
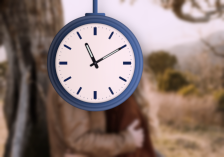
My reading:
11 h 10 min
